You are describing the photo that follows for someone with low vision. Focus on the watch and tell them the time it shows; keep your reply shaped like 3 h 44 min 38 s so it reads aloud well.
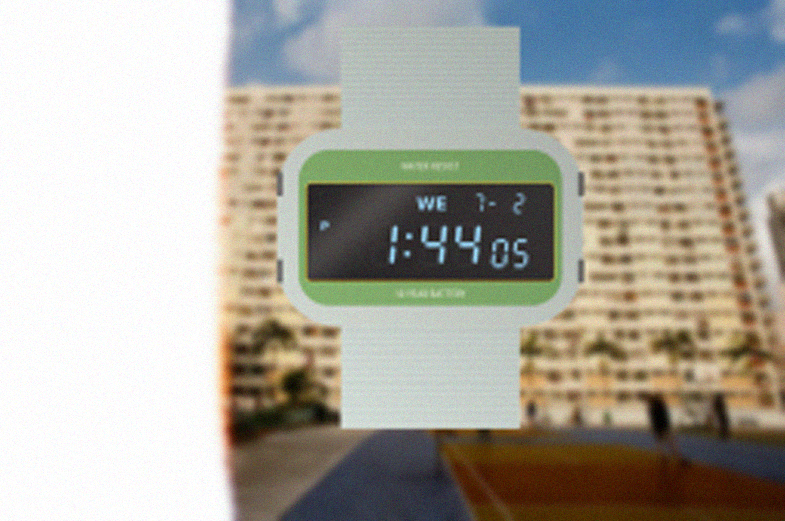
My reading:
1 h 44 min 05 s
